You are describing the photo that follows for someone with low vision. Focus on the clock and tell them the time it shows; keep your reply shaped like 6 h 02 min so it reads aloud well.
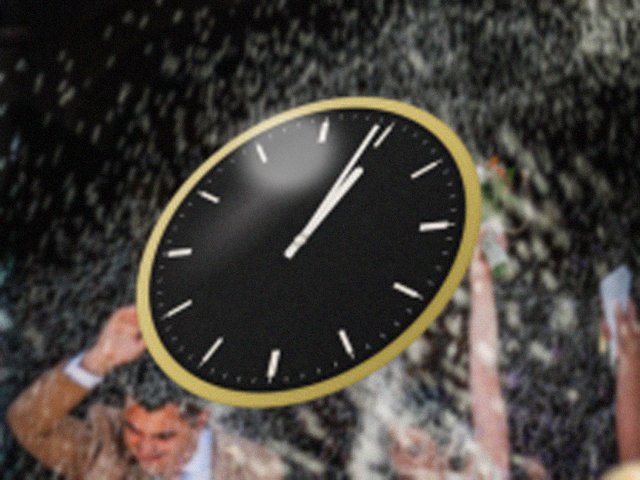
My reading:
1 h 04 min
